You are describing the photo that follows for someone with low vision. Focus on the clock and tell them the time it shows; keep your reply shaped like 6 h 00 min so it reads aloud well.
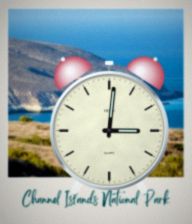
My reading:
3 h 01 min
